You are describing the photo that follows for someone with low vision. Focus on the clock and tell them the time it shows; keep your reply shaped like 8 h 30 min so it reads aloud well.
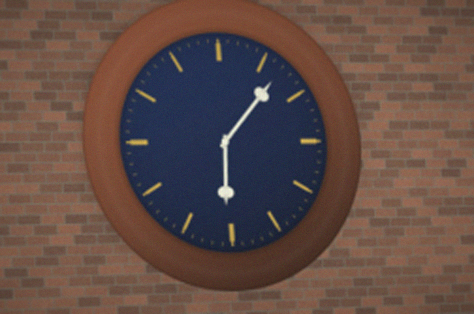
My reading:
6 h 07 min
